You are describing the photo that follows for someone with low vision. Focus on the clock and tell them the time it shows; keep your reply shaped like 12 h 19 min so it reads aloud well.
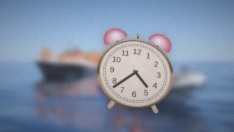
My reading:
4 h 38 min
